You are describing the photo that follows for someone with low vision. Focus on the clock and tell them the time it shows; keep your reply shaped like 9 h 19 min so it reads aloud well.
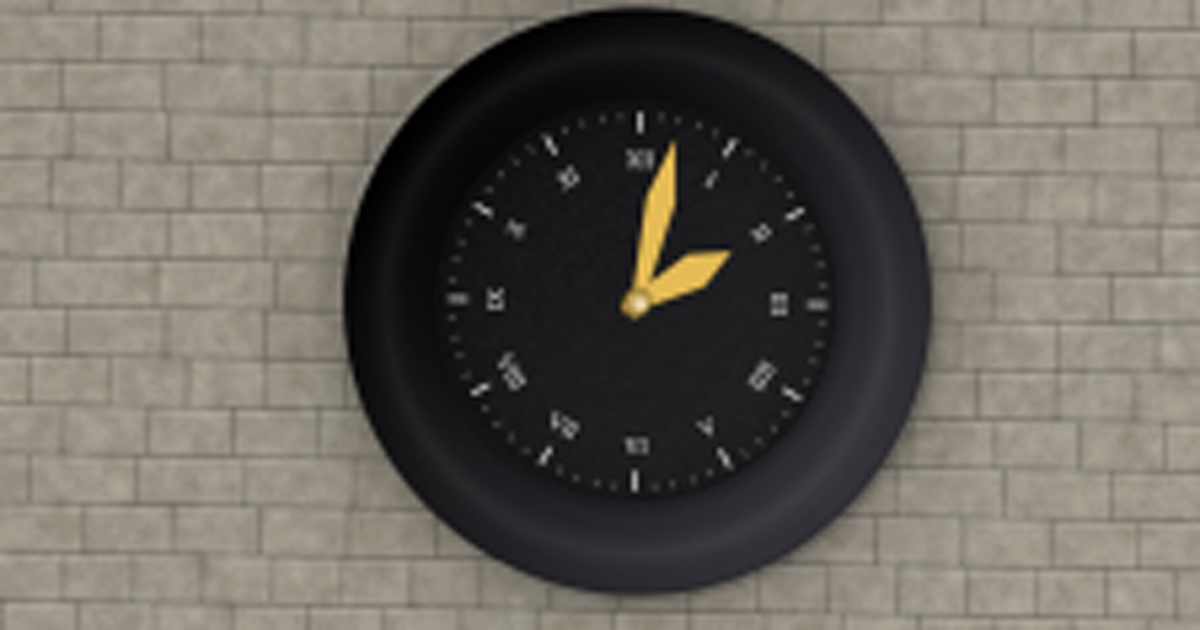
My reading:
2 h 02 min
